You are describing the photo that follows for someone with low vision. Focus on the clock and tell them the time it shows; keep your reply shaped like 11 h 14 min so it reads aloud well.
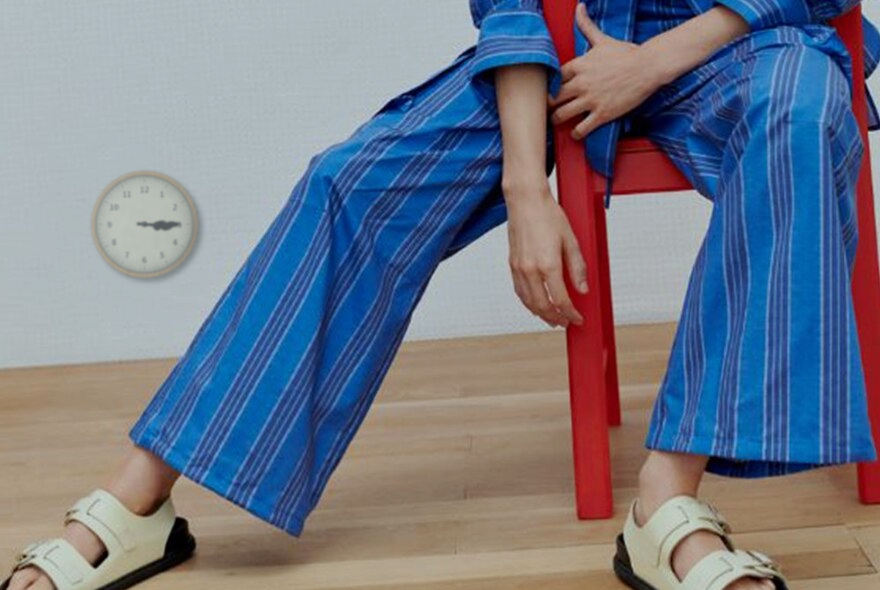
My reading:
3 h 15 min
